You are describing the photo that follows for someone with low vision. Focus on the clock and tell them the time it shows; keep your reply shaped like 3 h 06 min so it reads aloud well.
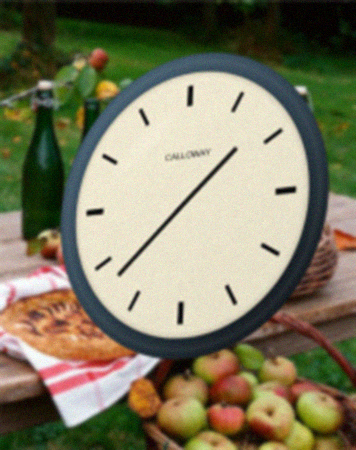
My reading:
1 h 38 min
